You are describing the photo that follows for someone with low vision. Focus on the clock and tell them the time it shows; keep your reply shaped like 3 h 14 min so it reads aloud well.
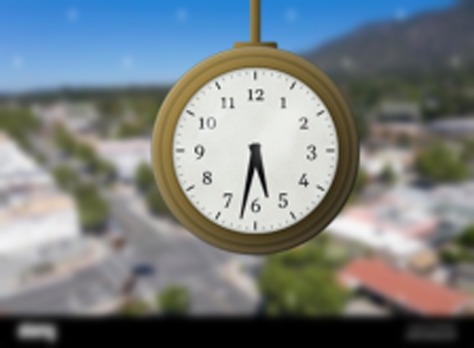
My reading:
5 h 32 min
